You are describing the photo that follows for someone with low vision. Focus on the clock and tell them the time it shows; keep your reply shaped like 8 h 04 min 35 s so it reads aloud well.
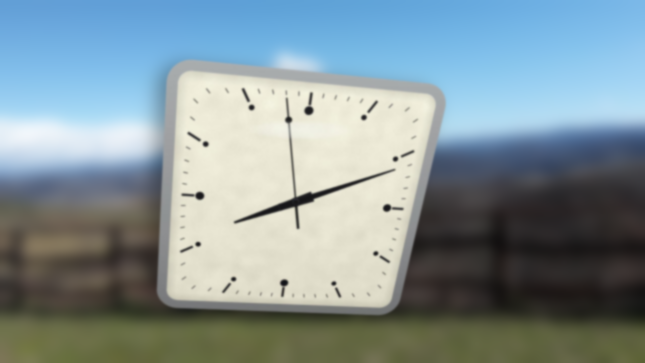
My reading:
8 h 10 min 58 s
